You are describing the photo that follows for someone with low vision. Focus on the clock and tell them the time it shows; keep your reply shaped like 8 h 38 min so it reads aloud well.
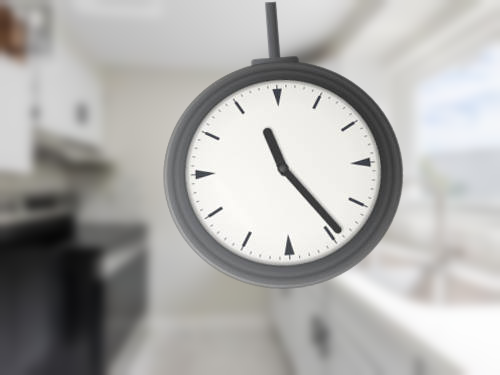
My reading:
11 h 24 min
